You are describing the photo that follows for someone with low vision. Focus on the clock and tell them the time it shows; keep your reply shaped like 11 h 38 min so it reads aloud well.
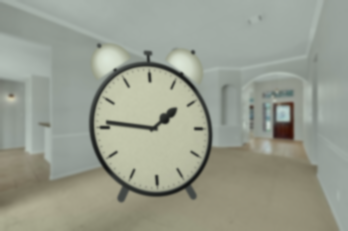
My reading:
1 h 46 min
